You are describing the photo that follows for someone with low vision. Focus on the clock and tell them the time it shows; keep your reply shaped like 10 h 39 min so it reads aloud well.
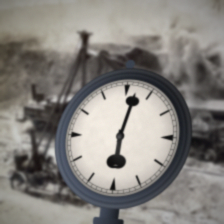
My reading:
6 h 02 min
